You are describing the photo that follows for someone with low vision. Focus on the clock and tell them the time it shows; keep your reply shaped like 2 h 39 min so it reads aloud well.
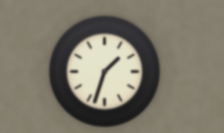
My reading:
1 h 33 min
